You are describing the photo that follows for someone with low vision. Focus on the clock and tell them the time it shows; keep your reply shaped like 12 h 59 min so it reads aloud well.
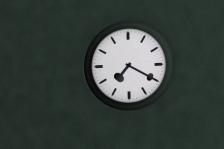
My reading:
7 h 20 min
